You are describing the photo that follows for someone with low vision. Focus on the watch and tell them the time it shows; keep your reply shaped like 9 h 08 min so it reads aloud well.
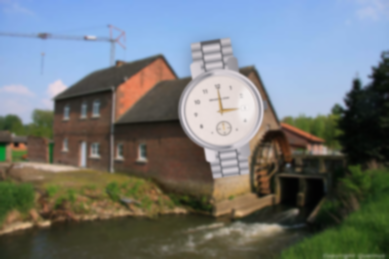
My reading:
3 h 00 min
